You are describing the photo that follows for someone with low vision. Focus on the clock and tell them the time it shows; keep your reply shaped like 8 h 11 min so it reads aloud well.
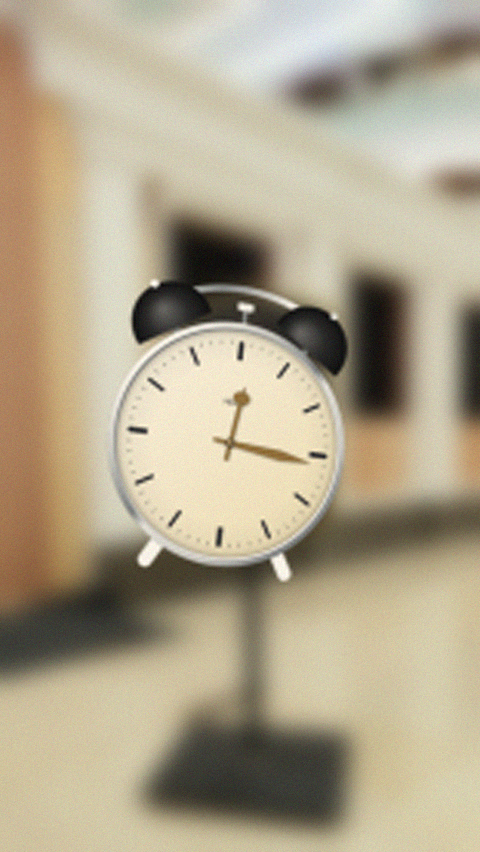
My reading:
12 h 16 min
